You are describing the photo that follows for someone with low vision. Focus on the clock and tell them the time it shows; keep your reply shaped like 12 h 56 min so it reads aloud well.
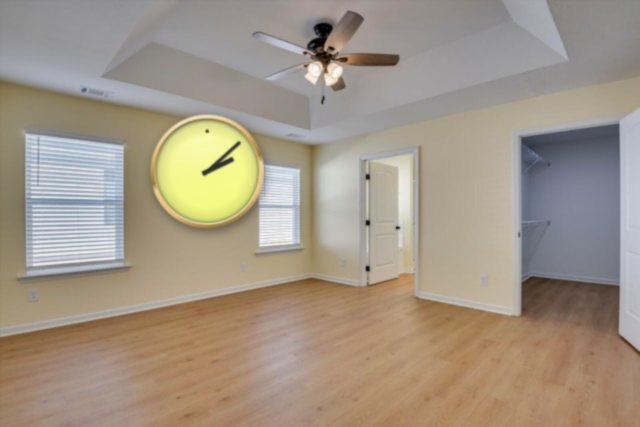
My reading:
2 h 08 min
